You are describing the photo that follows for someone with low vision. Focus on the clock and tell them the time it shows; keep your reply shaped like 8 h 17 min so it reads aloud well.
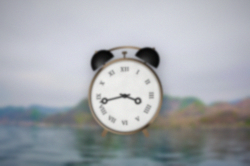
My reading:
3 h 43 min
